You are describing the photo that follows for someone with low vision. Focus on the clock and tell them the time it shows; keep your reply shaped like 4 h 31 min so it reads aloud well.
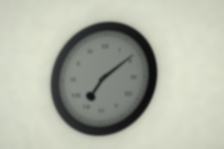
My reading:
7 h 09 min
